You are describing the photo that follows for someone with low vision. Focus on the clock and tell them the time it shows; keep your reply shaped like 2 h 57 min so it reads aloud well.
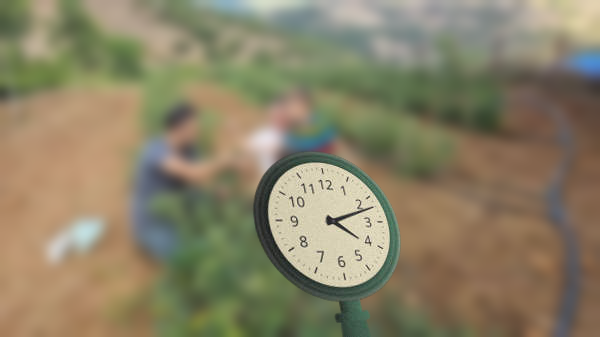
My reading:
4 h 12 min
